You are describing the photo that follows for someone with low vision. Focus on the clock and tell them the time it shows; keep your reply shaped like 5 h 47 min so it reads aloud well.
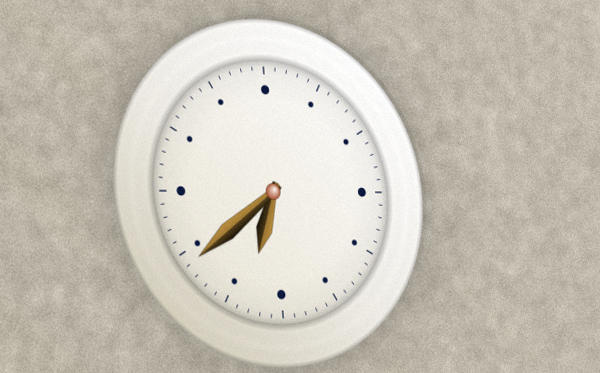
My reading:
6 h 39 min
